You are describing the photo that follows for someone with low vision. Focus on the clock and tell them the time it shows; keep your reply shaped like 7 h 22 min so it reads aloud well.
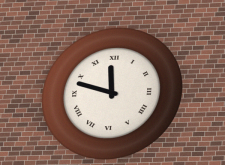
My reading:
11 h 48 min
